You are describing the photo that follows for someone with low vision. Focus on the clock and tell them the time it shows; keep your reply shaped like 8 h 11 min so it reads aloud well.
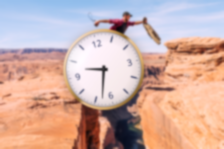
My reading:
9 h 33 min
